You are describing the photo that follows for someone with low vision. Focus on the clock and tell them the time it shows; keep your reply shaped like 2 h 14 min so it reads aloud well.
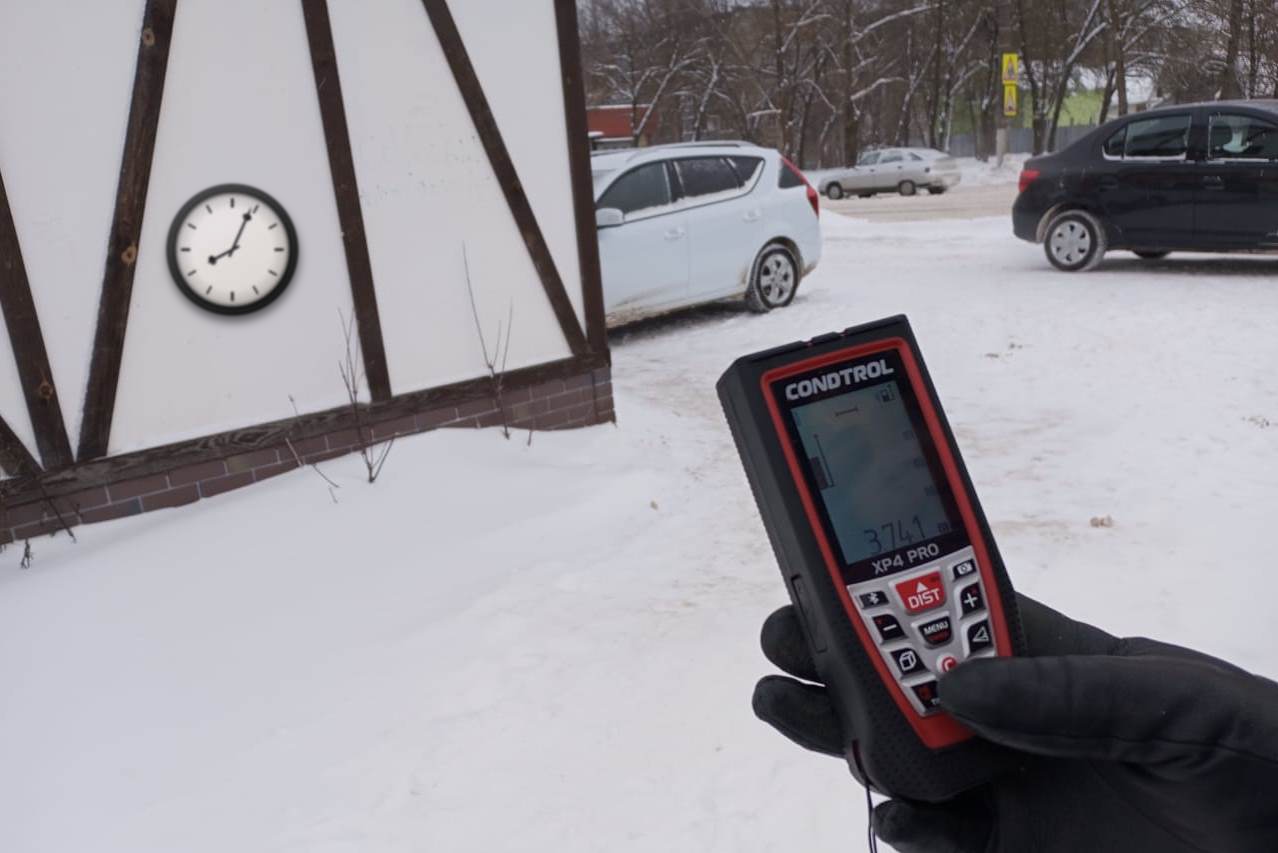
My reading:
8 h 04 min
